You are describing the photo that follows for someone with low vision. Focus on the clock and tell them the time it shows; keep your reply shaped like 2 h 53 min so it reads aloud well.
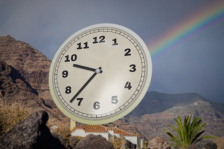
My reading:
9 h 37 min
